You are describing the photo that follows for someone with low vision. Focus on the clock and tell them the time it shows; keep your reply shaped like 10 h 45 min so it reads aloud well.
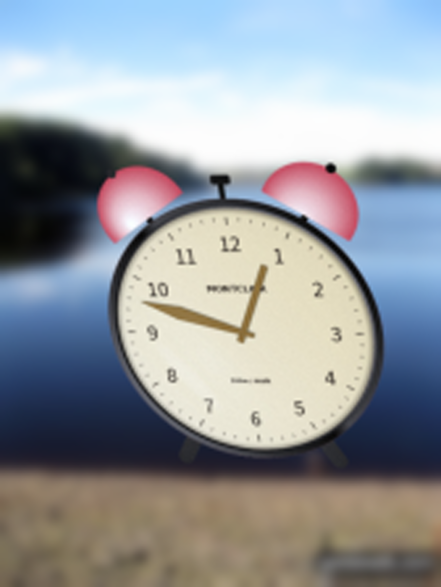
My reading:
12 h 48 min
